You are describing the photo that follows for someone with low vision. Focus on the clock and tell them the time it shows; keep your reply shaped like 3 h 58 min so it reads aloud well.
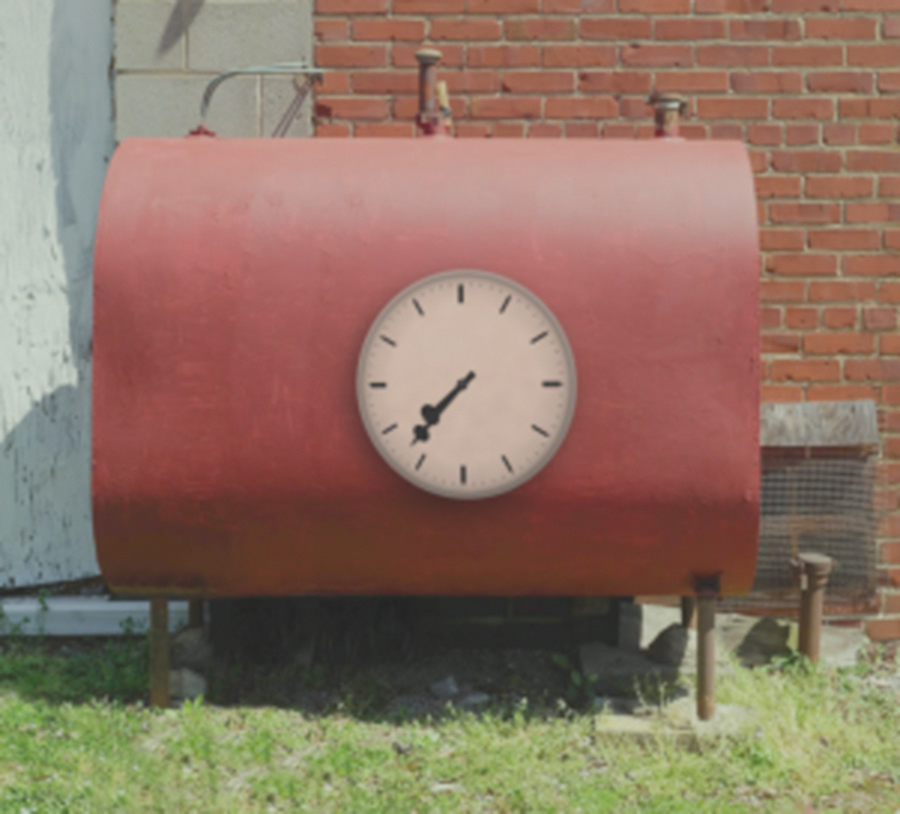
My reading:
7 h 37 min
